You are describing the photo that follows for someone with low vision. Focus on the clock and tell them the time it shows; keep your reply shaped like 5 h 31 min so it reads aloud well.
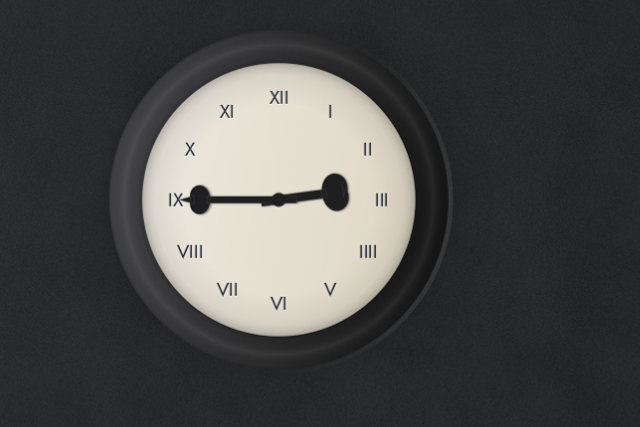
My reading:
2 h 45 min
